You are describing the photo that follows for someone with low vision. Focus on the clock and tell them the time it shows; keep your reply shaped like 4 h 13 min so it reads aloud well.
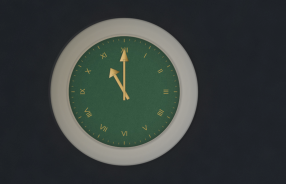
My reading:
11 h 00 min
